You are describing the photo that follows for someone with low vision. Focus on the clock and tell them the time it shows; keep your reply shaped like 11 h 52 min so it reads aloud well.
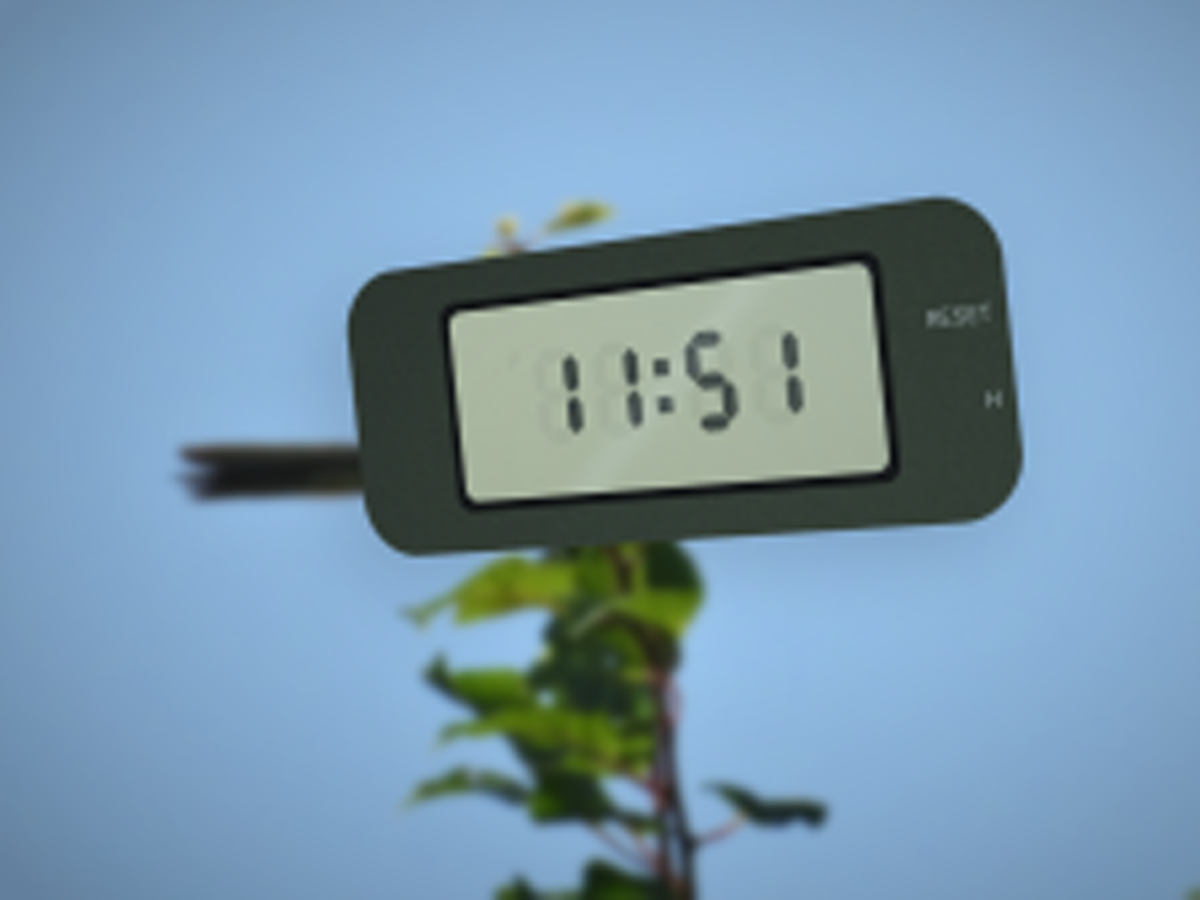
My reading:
11 h 51 min
